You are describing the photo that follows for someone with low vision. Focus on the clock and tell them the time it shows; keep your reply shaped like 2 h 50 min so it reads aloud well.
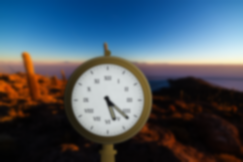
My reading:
5 h 22 min
